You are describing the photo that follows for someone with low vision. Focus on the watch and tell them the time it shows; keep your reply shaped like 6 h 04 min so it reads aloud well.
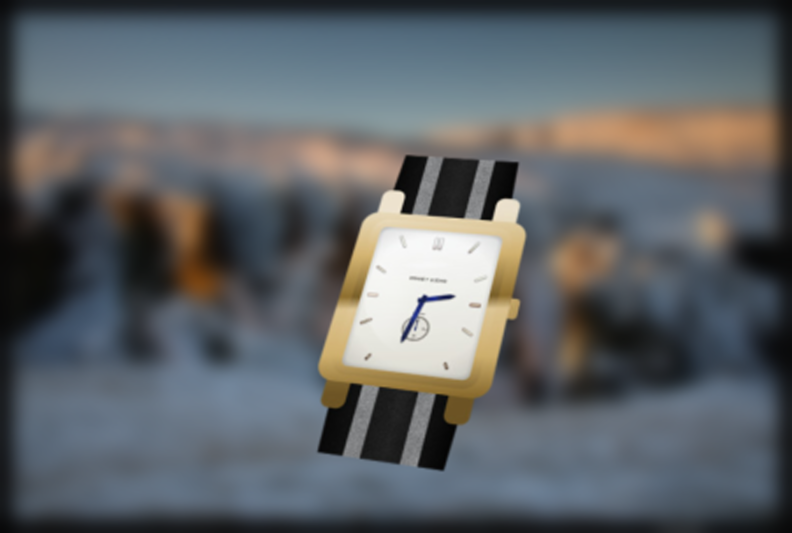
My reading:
2 h 32 min
